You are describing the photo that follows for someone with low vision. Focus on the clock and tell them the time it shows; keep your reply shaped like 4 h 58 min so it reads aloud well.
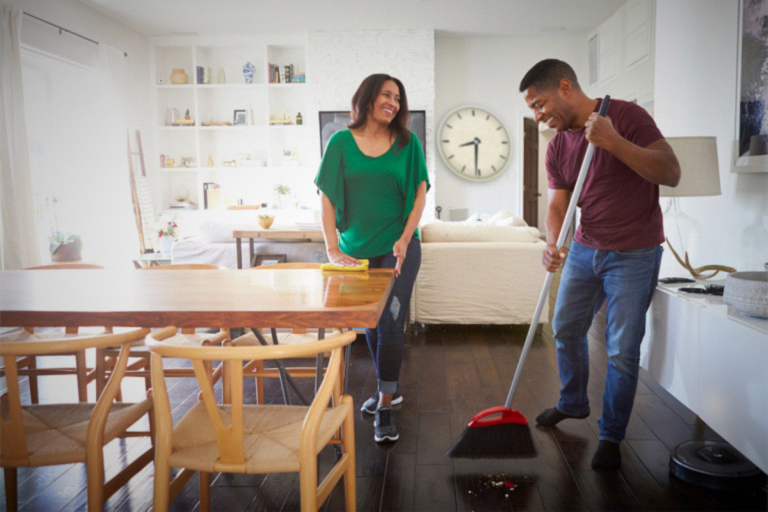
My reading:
8 h 31 min
